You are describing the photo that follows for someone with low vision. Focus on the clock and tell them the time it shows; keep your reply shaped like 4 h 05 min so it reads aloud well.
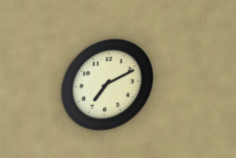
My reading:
7 h 11 min
